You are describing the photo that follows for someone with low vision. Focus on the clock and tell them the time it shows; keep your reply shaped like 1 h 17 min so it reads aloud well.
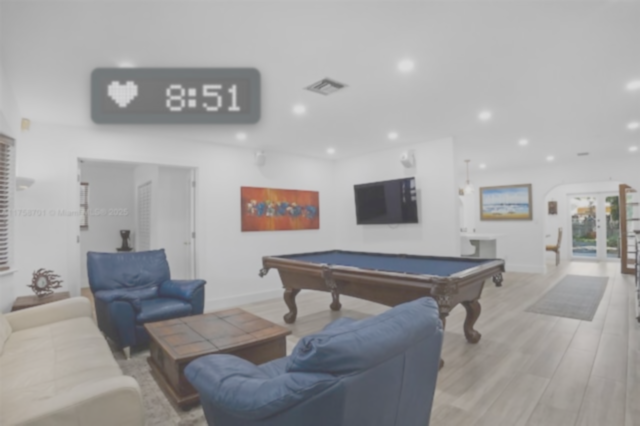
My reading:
8 h 51 min
